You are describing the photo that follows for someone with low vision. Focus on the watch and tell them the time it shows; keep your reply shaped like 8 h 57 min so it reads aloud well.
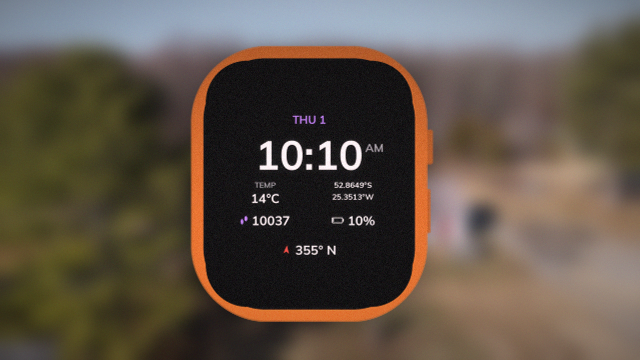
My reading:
10 h 10 min
